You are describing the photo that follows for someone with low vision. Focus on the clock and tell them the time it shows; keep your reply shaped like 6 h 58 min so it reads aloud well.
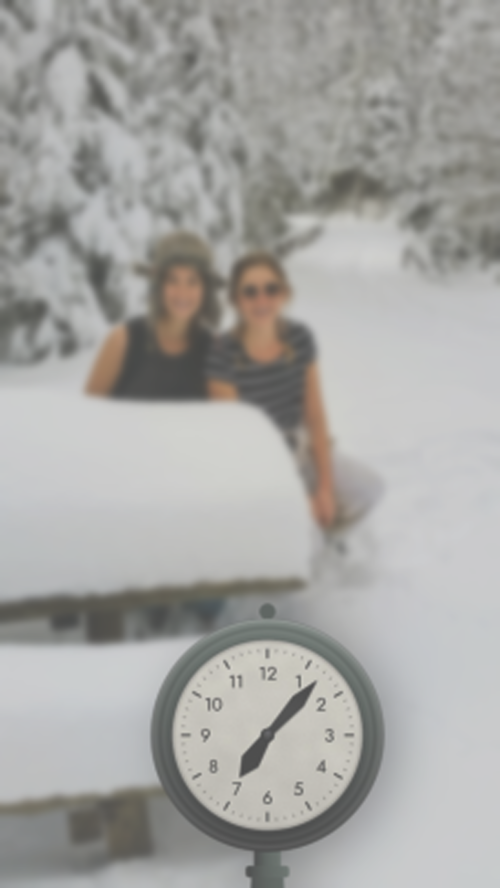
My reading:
7 h 07 min
